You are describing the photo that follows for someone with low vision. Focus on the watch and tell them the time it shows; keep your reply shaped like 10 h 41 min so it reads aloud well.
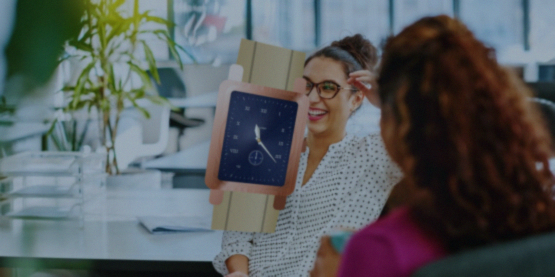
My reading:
11 h 22 min
